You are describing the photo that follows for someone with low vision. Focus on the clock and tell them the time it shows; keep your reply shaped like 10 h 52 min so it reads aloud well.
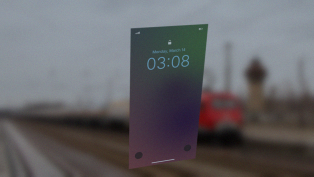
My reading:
3 h 08 min
